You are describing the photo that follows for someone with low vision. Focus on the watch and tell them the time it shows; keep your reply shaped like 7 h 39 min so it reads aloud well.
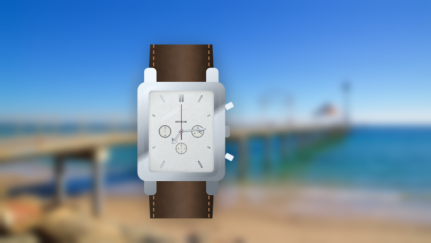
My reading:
7 h 14 min
